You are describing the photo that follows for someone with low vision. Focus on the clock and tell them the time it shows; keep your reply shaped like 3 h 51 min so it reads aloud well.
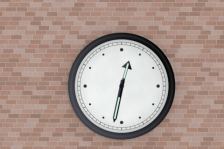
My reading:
12 h 32 min
